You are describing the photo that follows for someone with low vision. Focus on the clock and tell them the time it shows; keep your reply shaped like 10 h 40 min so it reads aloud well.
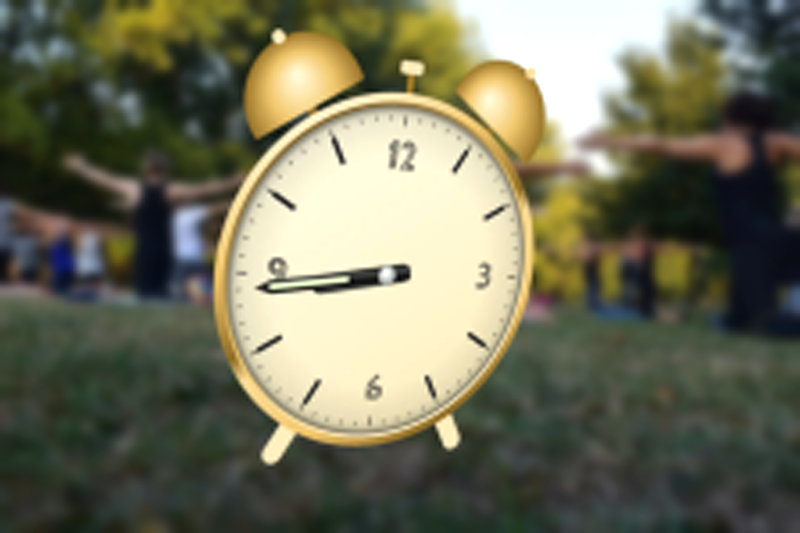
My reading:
8 h 44 min
